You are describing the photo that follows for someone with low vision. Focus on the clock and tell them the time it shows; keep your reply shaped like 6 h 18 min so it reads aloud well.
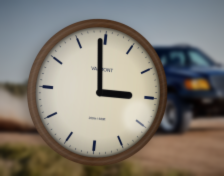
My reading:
2 h 59 min
